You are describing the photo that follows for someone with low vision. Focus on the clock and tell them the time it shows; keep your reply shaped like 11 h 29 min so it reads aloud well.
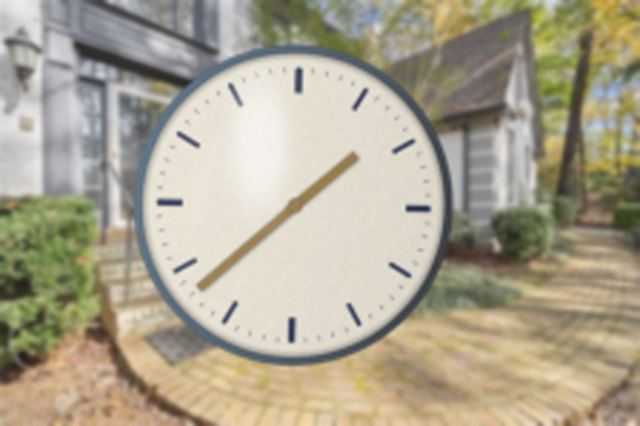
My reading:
1 h 38 min
